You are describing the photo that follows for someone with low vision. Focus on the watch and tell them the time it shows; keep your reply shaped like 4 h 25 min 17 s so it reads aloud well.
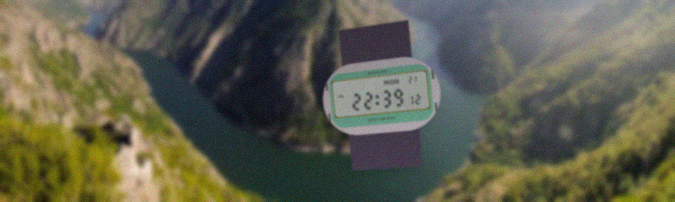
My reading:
22 h 39 min 12 s
